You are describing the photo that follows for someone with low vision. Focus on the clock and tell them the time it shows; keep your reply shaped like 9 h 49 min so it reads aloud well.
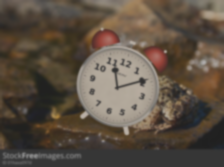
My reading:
11 h 09 min
